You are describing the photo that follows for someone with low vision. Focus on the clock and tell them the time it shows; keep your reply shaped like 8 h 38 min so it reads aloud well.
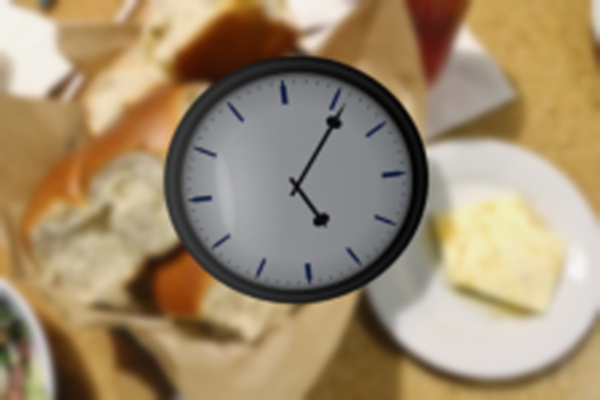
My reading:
5 h 06 min
